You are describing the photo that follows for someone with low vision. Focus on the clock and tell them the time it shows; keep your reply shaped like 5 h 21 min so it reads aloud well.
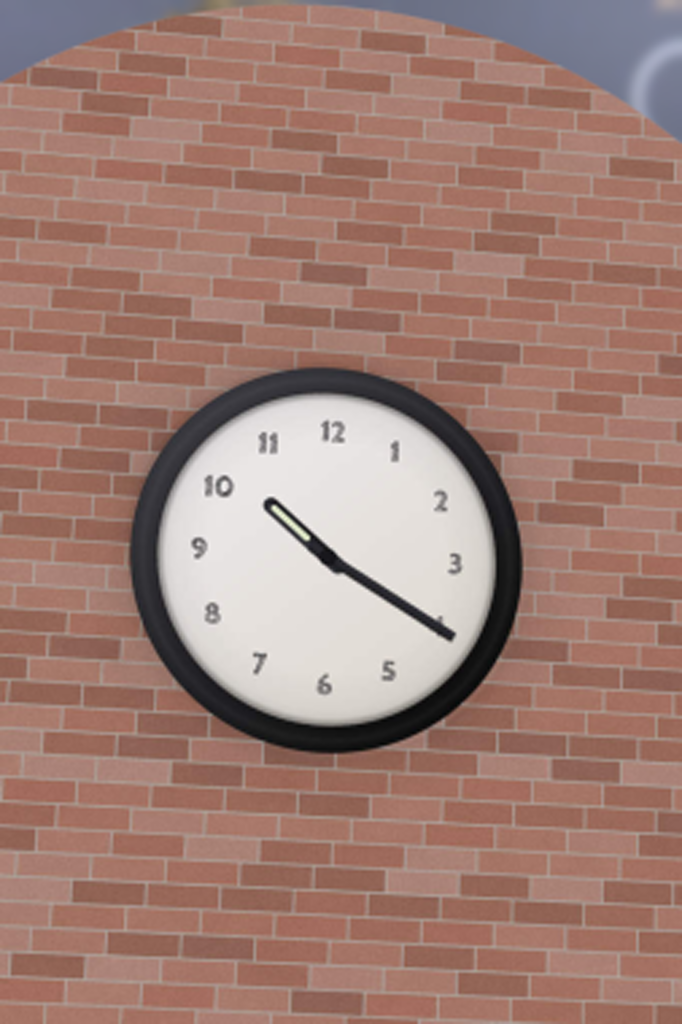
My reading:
10 h 20 min
